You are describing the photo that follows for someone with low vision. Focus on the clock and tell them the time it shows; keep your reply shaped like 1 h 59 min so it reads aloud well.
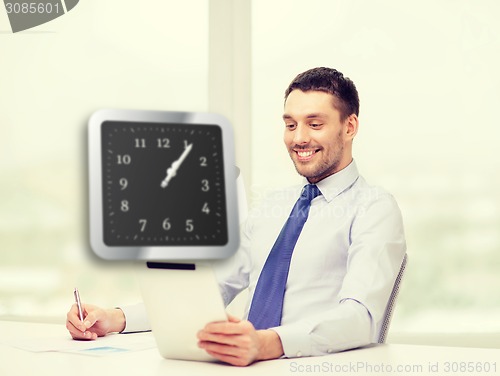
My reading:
1 h 06 min
